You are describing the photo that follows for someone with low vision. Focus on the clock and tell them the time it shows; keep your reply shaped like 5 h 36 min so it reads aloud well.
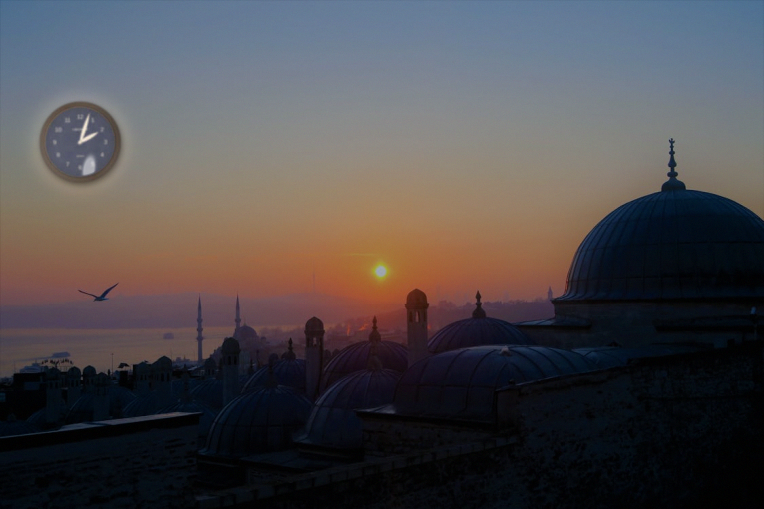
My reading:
2 h 03 min
